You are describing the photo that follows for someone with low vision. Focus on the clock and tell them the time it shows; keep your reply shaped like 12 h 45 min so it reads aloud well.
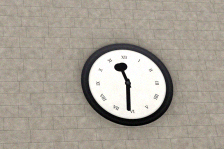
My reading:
11 h 31 min
